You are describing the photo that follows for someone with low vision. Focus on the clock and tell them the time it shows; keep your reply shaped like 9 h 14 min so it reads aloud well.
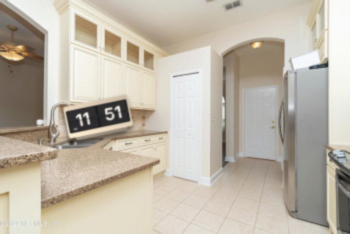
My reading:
11 h 51 min
